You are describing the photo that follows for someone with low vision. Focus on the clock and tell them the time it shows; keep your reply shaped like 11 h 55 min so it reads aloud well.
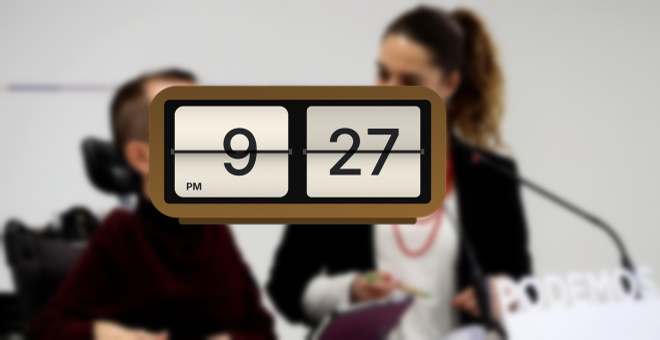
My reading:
9 h 27 min
